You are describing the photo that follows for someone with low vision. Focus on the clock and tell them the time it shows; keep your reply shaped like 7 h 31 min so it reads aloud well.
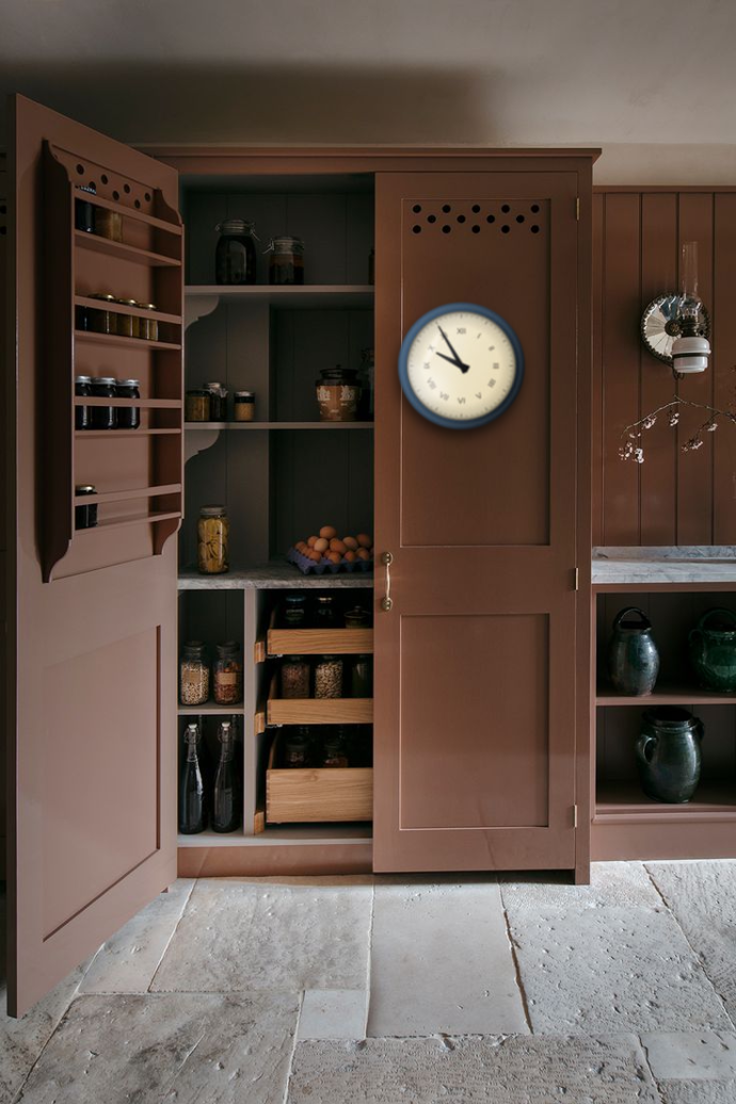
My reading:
9 h 55 min
